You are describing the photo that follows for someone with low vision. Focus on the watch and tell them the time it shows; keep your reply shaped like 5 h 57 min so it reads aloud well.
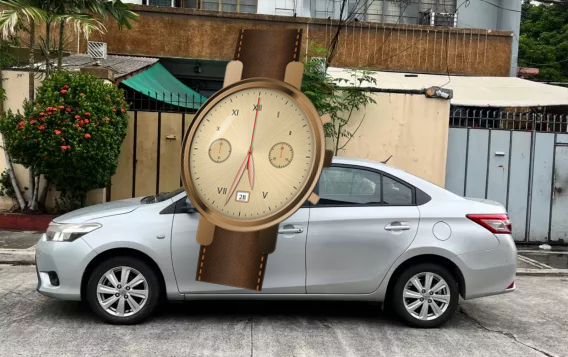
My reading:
5 h 33 min
